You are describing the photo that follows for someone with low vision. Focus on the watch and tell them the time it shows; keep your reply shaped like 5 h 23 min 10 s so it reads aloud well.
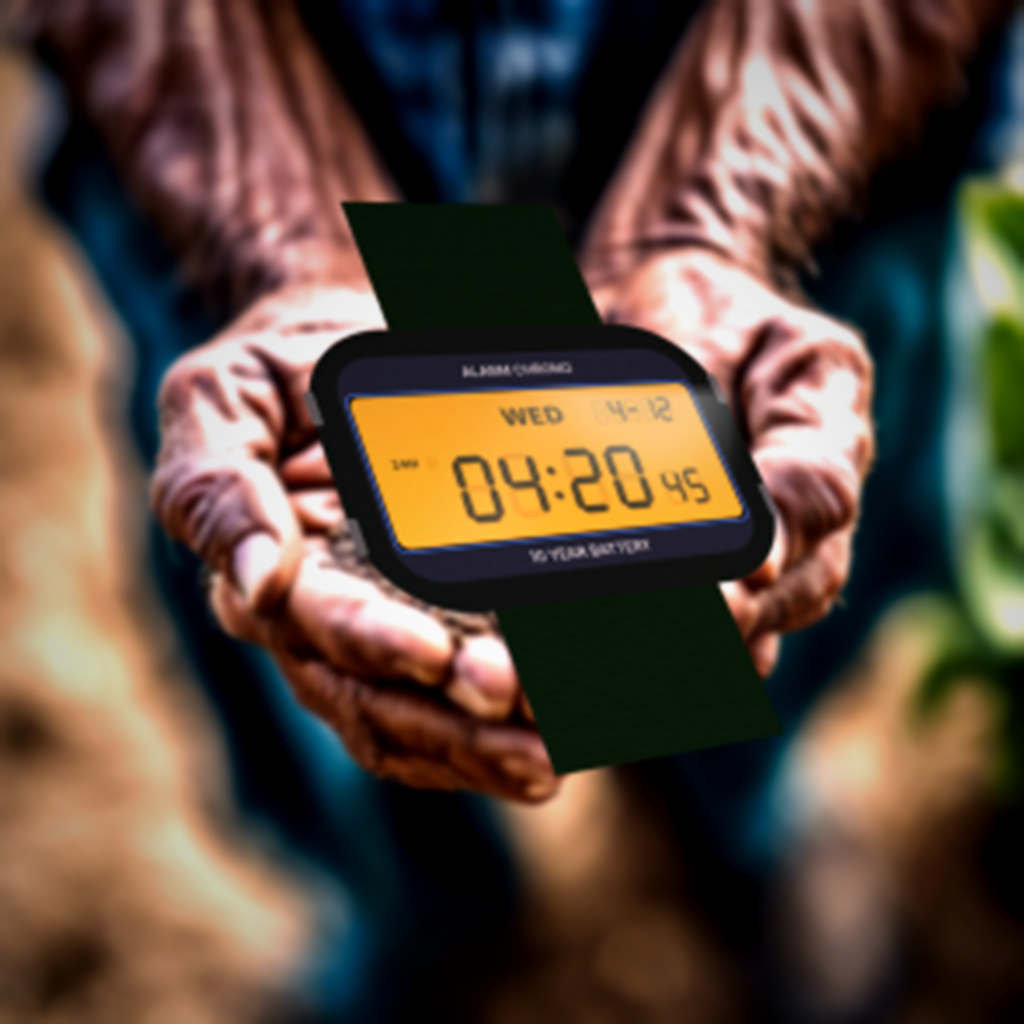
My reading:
4 h 20 min 45 s
